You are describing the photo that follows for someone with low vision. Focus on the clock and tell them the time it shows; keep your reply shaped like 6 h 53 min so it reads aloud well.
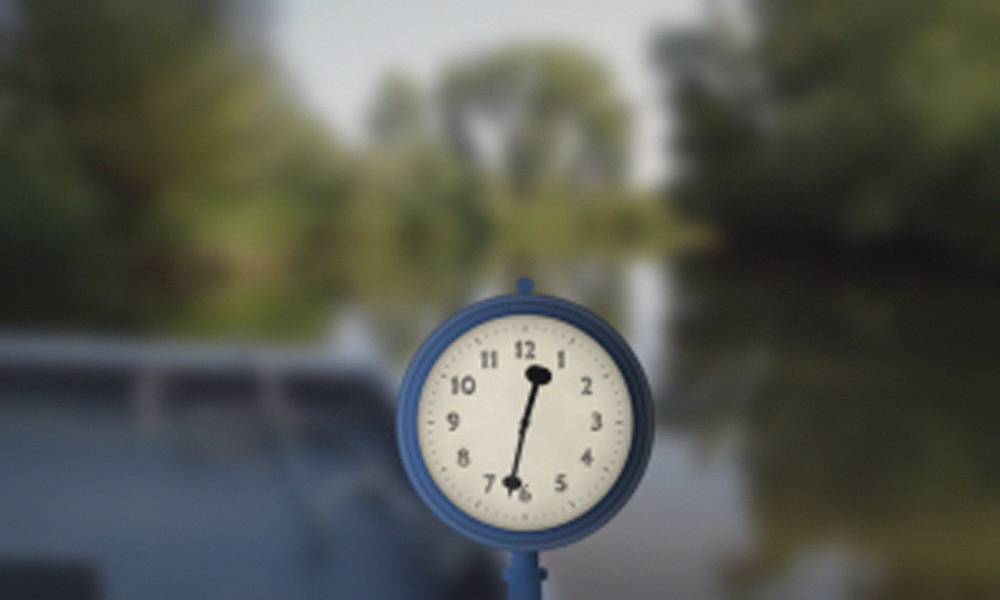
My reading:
12 h 32 min
